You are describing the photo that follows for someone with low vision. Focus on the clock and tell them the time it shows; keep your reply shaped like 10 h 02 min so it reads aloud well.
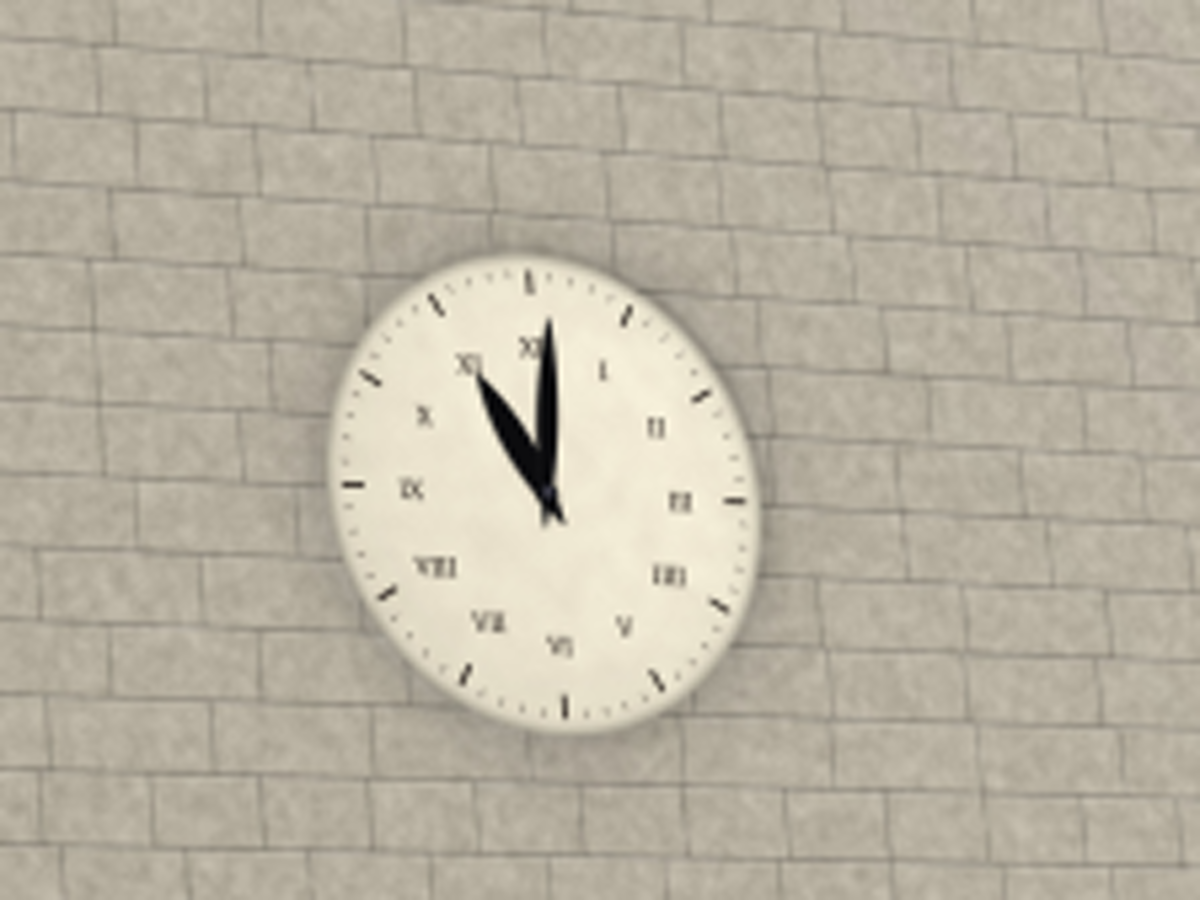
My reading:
11 h 01 min
